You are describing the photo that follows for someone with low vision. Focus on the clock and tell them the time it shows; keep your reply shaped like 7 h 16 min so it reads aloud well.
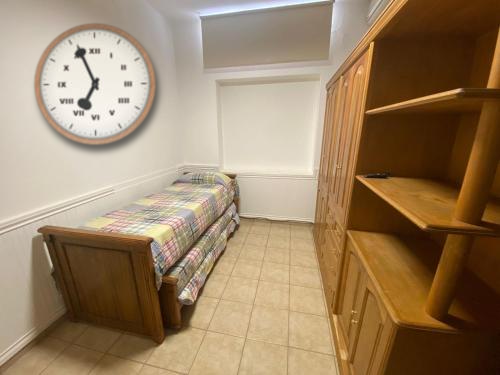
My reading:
6 h 56 min
